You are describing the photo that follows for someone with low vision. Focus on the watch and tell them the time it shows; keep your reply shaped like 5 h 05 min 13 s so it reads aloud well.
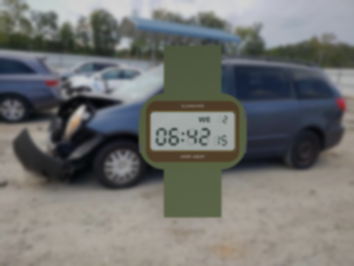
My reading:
6 h 42 min 15 s
